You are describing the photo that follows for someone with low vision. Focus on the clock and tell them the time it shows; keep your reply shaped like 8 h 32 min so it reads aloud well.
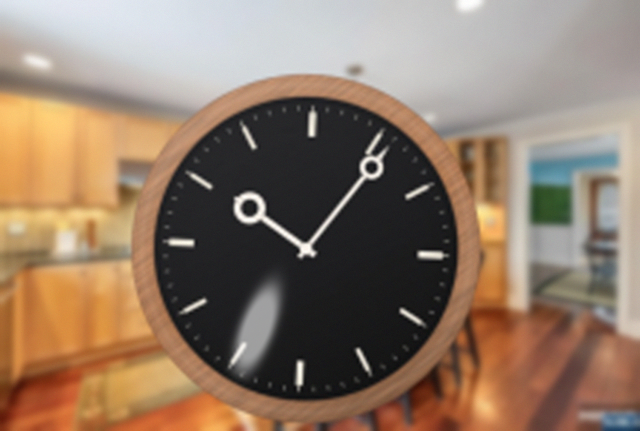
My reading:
10 h 06 min
